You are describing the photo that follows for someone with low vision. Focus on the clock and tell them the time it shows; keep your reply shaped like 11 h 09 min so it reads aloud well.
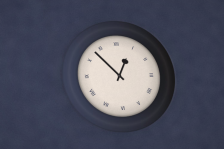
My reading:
12 h 53 min
